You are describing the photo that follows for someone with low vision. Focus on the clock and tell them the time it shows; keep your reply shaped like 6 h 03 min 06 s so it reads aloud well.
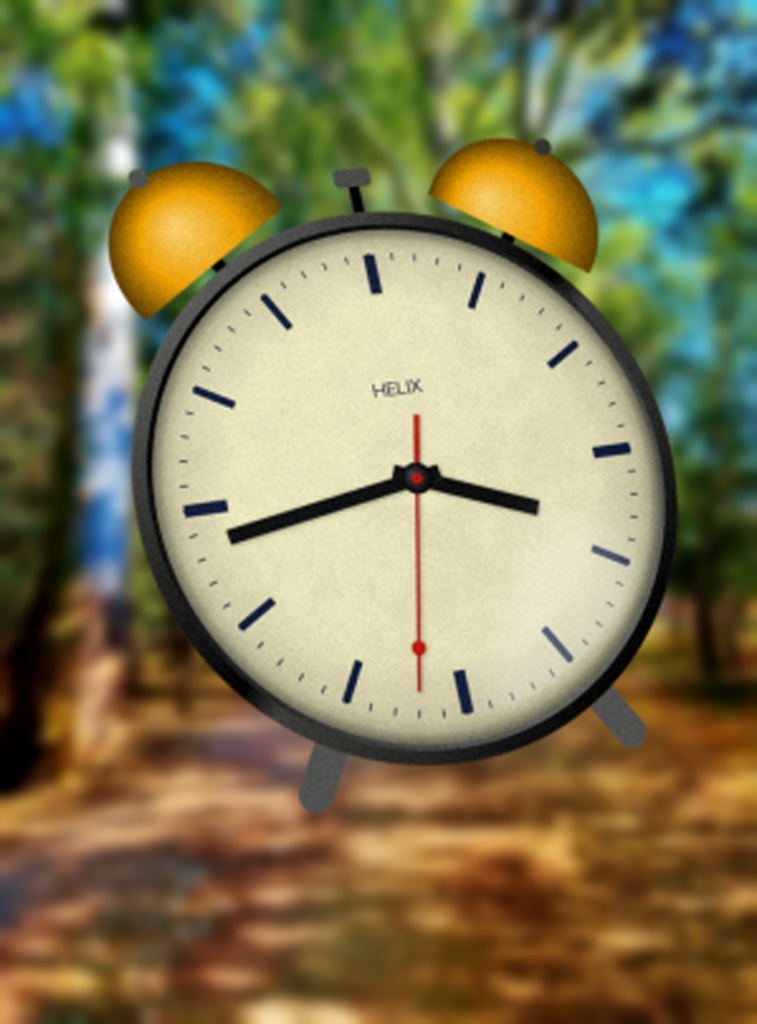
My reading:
3 h 43 min 32 s
